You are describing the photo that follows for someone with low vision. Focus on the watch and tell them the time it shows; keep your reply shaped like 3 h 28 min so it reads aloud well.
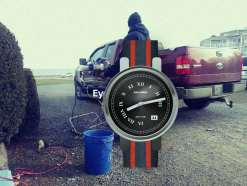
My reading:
8 h 13 min
